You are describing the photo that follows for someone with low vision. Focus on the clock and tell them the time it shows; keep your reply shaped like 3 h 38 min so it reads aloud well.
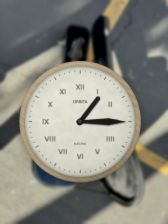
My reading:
1 h 15 min
